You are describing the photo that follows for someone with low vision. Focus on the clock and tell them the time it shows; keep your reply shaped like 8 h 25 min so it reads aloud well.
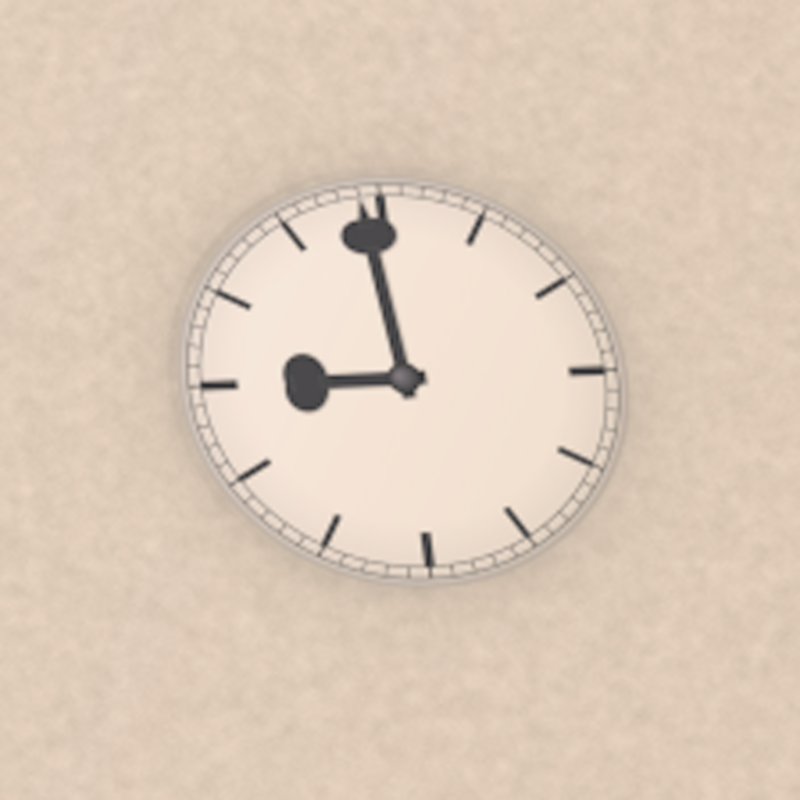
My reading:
8 h 59 min
